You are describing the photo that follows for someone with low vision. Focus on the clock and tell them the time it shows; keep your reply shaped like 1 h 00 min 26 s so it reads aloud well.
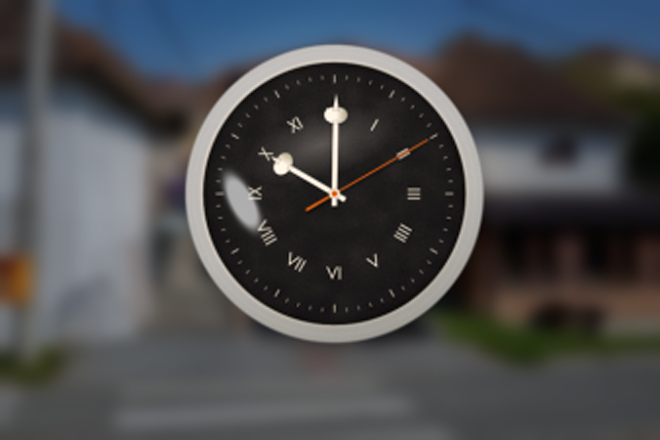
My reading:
10 h 00 min 10 s
